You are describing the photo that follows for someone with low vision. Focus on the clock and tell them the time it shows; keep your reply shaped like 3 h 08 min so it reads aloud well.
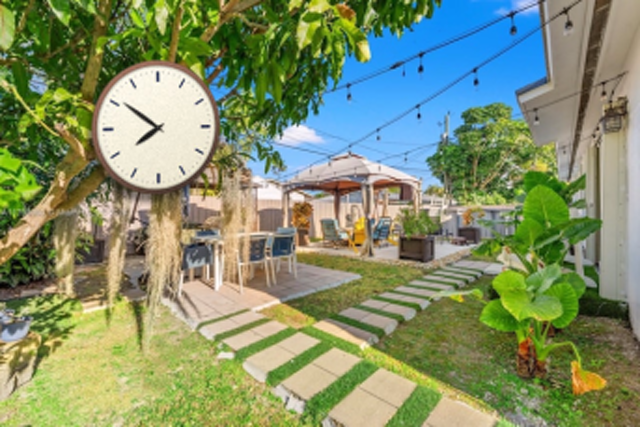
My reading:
7 h 51 min
